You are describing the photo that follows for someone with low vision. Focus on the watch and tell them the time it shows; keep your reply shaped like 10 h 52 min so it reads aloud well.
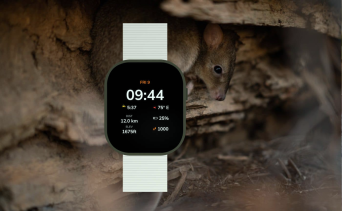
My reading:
9 h 44 min
